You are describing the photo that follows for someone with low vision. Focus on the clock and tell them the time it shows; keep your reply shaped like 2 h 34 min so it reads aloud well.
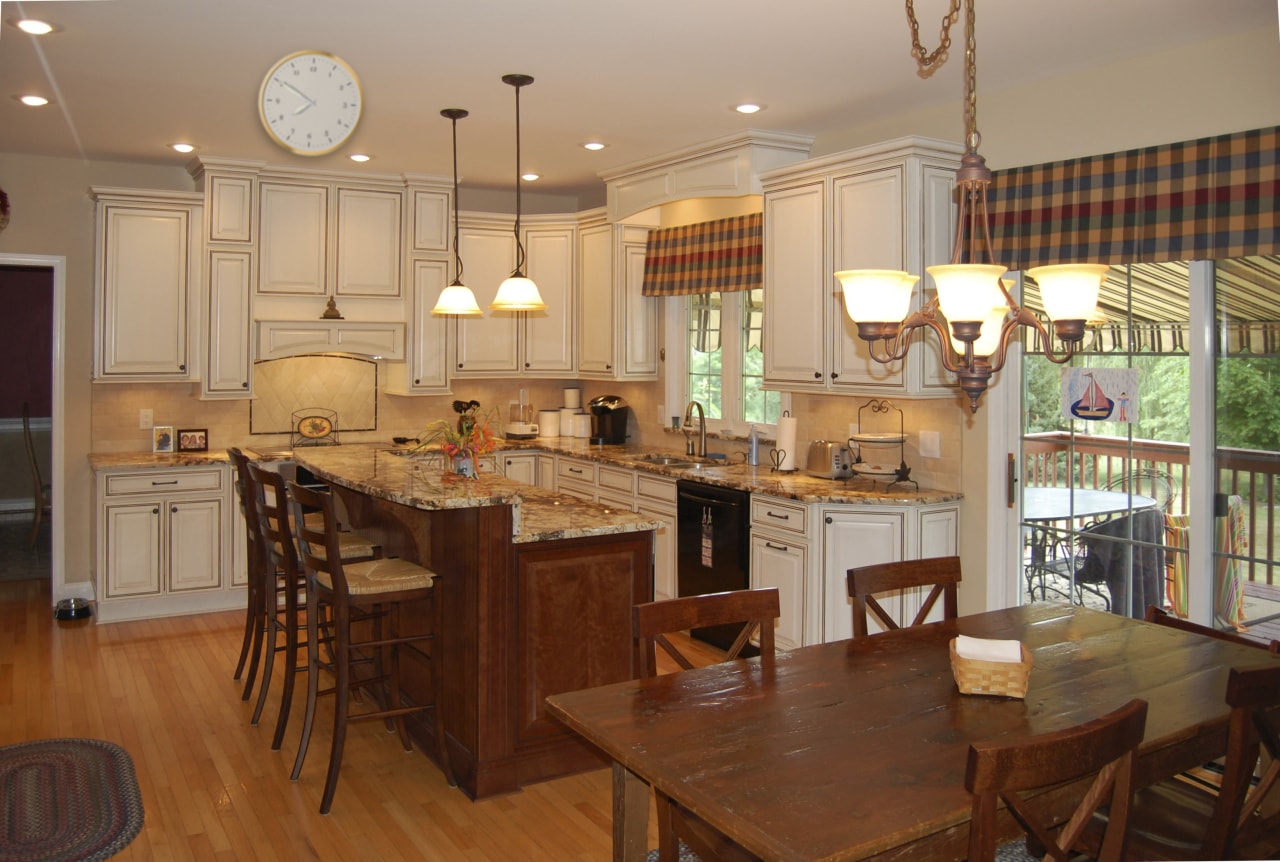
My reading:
7 h 50 min
